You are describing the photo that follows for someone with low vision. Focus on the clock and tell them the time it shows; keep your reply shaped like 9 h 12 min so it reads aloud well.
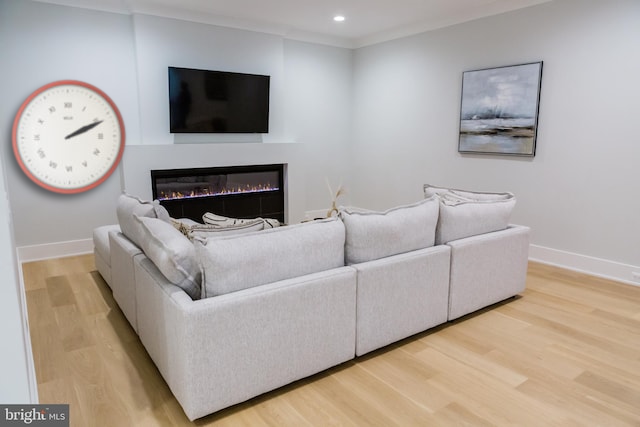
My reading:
2 h 11 min
